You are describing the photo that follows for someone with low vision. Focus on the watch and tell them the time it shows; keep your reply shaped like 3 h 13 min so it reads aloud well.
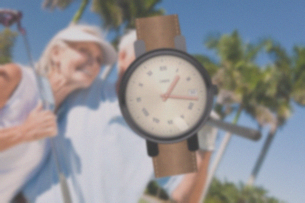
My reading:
1 h 17 min
